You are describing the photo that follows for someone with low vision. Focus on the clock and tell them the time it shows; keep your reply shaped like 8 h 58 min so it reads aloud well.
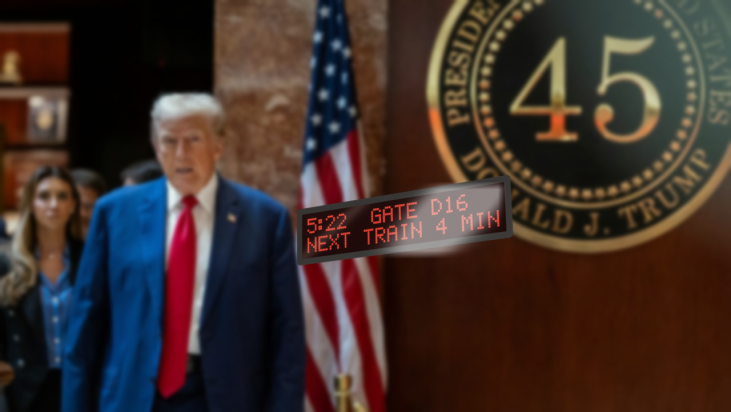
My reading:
5 h 22 min
